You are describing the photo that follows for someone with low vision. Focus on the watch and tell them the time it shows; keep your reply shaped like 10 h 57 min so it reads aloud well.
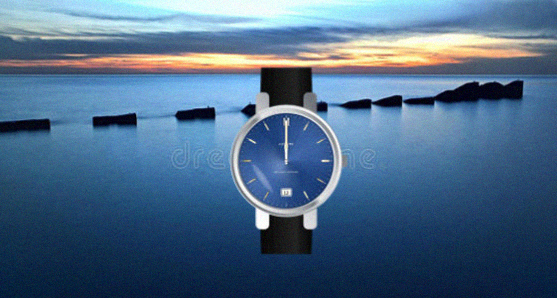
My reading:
12 h 00 min
